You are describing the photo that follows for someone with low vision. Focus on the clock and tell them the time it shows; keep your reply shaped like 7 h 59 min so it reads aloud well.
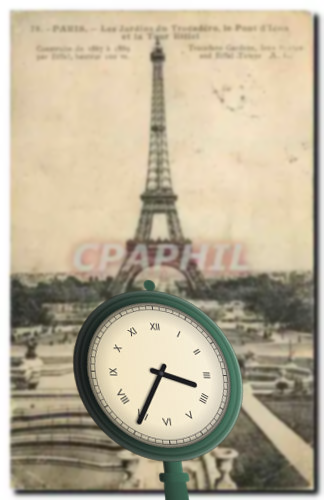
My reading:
3 h 35 min
